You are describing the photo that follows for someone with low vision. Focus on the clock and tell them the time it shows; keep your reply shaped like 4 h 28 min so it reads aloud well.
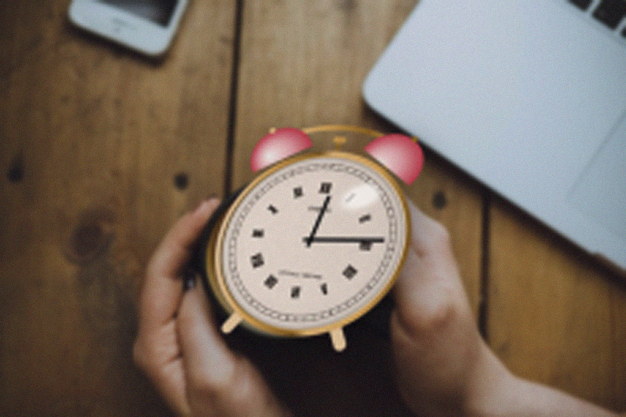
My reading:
12 h 14 min
